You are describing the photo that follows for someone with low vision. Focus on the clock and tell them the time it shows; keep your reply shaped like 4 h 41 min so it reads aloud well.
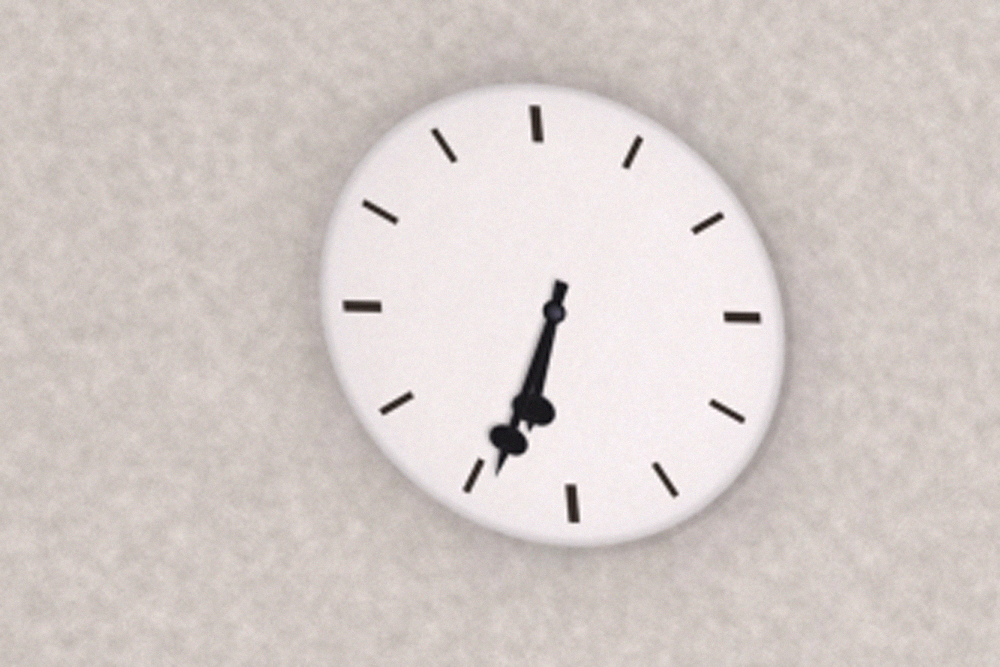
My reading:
6 h 34 min
